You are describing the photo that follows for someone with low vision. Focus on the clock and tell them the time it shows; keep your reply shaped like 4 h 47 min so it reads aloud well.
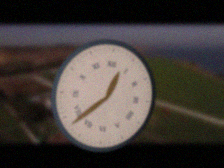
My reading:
12 h 38 min
